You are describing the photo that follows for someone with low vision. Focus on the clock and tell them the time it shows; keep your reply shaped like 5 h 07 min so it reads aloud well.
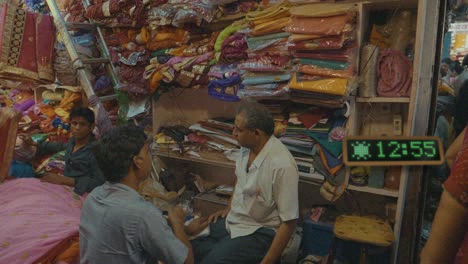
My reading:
12 h 55 min
